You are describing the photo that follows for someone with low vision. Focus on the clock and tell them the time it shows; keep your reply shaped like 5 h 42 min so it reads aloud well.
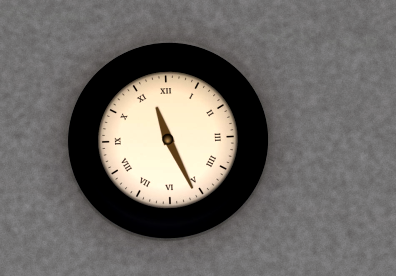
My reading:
11 h 26 min
